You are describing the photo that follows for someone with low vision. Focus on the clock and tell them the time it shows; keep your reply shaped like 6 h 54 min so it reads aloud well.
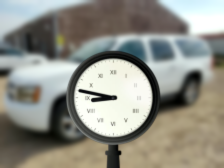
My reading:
8 h 47 min
